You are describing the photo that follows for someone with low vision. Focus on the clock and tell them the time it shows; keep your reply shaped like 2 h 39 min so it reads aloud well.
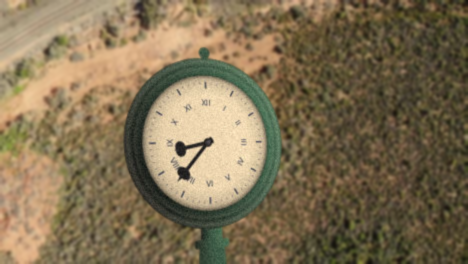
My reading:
8 h 37 min
